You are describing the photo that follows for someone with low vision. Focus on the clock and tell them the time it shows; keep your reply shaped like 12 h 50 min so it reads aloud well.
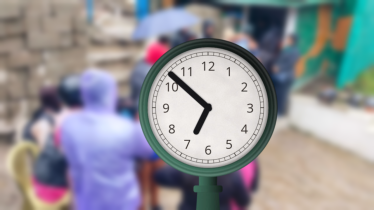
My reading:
6 h 52 min
